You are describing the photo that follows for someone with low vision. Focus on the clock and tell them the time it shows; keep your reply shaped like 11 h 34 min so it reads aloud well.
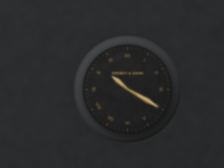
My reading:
10 h 20 min
